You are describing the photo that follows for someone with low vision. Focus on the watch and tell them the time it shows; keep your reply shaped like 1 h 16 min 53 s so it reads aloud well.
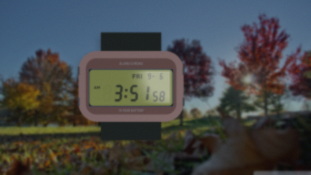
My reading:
3 h 51 min 58 s
